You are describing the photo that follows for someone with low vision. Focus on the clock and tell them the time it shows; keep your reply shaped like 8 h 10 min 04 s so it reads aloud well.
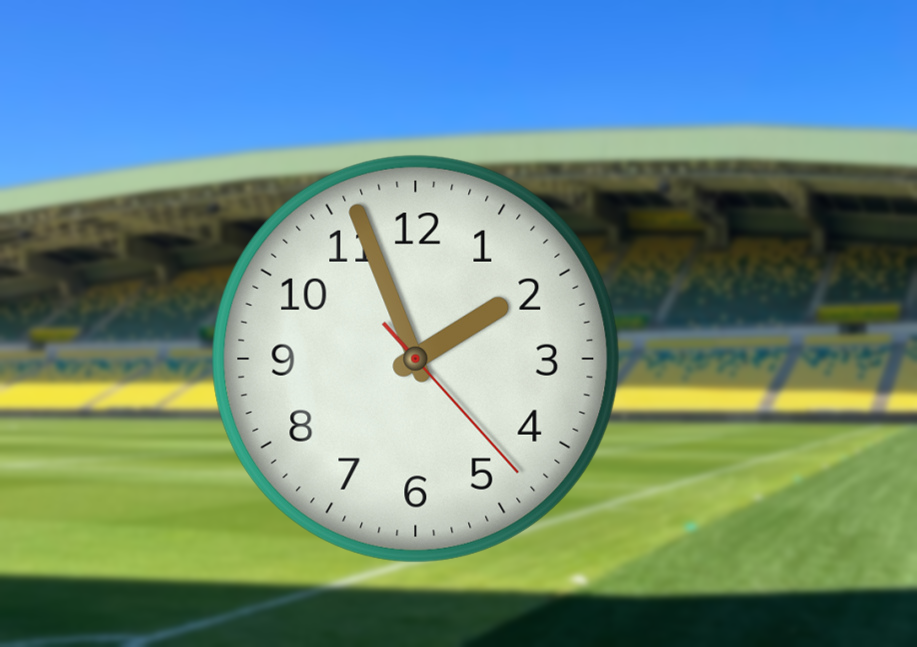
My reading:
1 h 56 min 23 s
